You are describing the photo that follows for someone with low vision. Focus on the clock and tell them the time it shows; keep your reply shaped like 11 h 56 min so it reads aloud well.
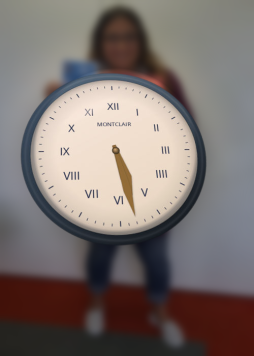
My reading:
5 h 28 min
